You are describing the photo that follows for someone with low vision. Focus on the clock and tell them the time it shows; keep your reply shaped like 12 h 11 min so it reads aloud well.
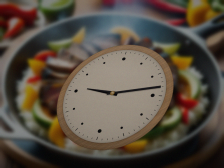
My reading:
9 h 13 min
